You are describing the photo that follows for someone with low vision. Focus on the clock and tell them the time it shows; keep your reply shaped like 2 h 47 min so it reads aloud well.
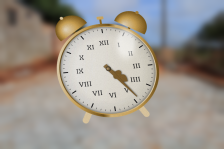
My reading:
4 h 24 min
